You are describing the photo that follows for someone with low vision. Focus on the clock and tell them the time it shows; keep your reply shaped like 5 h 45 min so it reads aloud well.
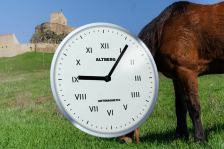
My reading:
9 h 06 min
